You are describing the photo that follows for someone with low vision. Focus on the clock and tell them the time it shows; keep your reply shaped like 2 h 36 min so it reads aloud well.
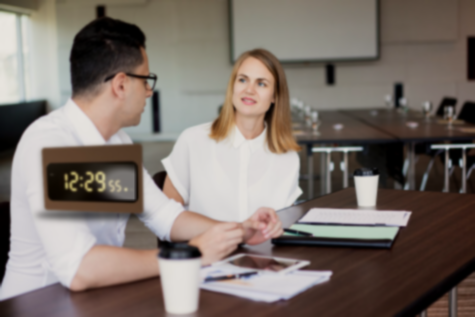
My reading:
12 h 29 min
